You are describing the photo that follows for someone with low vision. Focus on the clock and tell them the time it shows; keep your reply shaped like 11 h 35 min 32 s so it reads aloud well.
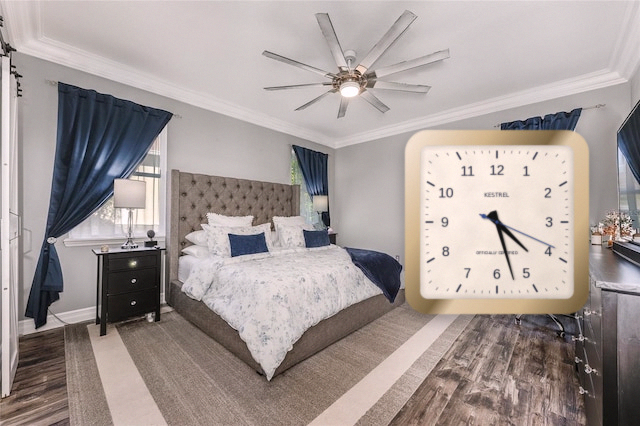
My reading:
4 h 27 min 19 s
